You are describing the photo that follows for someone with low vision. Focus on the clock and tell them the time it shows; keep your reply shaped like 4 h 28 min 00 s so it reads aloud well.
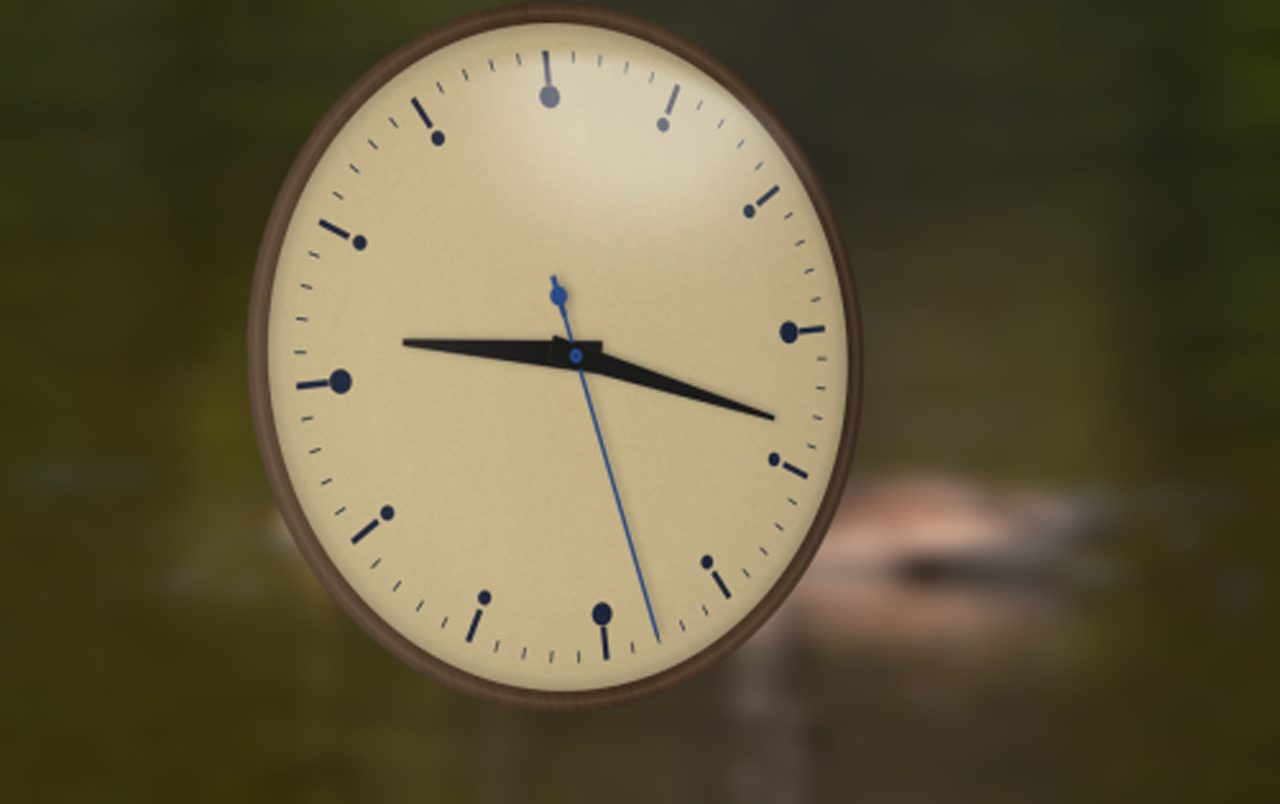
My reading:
9 h 18 min 28 s
